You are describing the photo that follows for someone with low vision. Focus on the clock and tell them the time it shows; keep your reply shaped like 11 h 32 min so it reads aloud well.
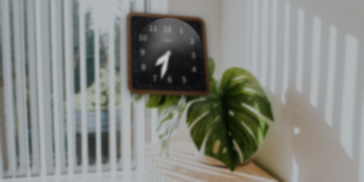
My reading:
7 h 33 min
